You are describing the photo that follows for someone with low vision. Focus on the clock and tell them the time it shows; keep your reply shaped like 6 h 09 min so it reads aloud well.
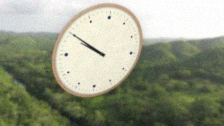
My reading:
9 h 50 min
